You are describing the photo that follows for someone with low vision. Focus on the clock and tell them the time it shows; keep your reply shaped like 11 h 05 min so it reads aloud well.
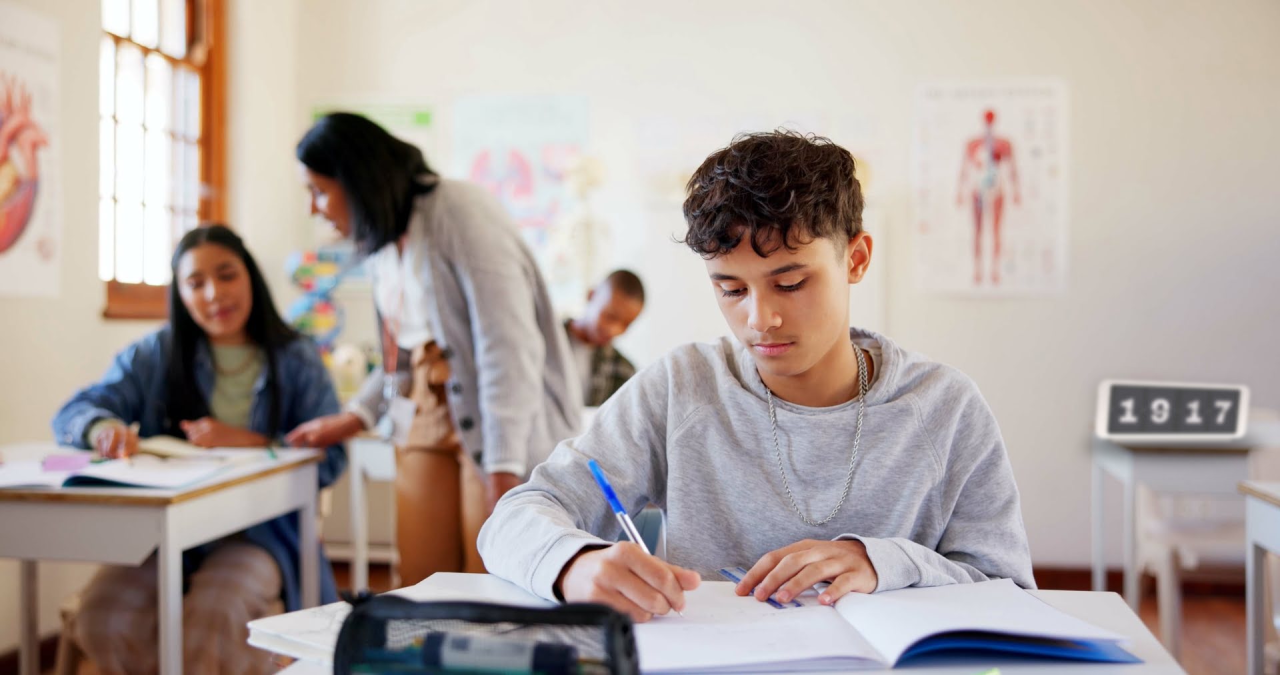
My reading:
19 h 17 min
